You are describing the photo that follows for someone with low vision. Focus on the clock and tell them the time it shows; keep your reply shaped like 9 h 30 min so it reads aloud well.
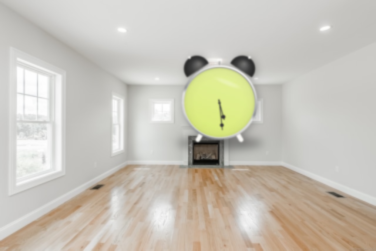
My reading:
5 h 29 min
